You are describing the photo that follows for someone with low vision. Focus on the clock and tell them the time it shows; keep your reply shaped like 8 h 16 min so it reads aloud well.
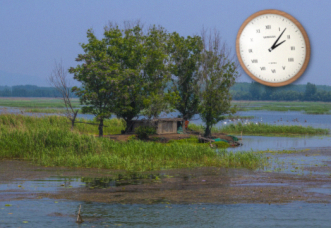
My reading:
2 h 07 min
